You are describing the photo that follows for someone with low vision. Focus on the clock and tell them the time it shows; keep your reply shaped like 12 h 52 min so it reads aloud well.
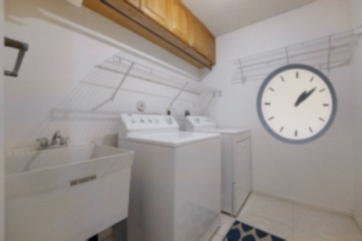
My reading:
1 h 08 min
